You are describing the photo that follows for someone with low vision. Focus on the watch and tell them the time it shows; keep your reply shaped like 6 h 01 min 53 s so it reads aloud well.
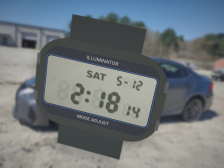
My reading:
2 h 18 min 14 s
